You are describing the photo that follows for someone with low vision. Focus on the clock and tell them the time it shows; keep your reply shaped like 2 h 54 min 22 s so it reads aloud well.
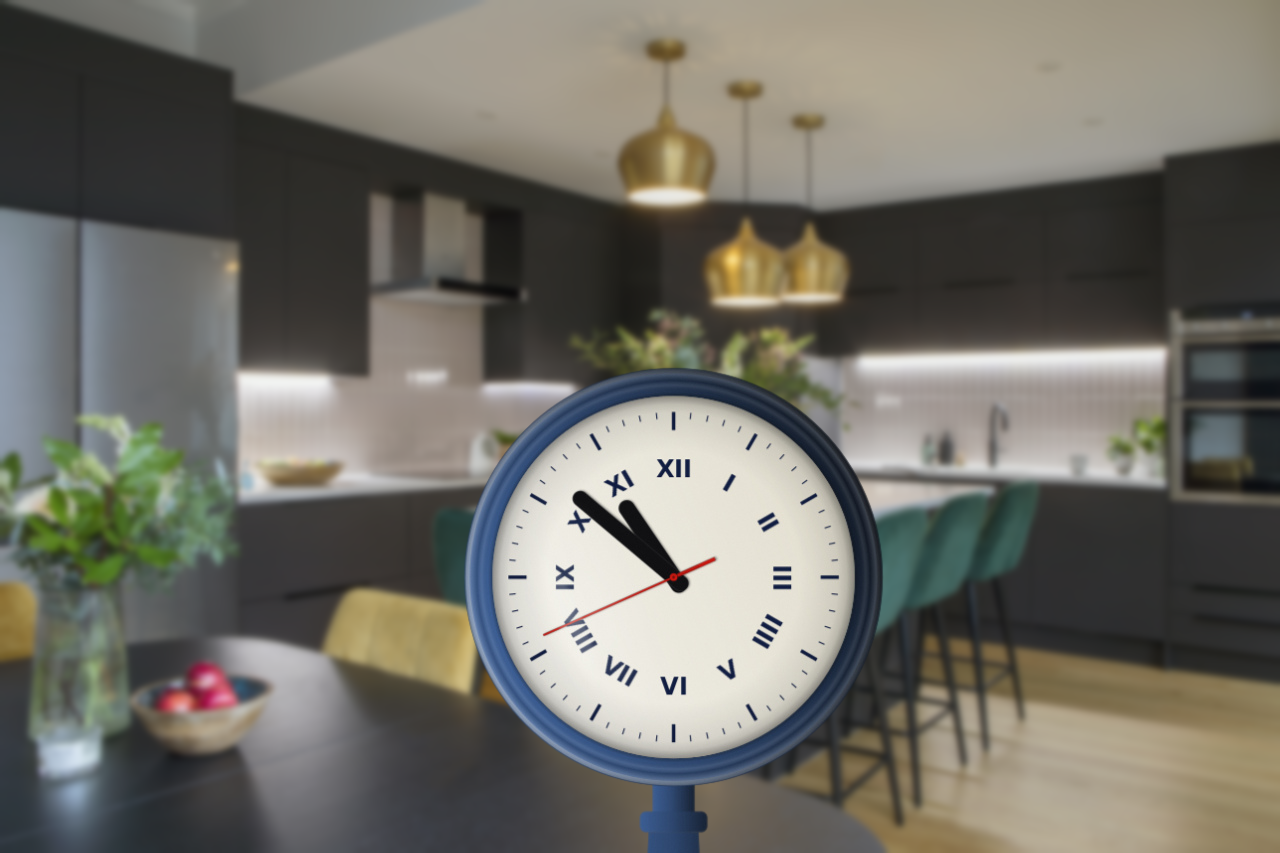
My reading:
10 h 51 min 41 s
